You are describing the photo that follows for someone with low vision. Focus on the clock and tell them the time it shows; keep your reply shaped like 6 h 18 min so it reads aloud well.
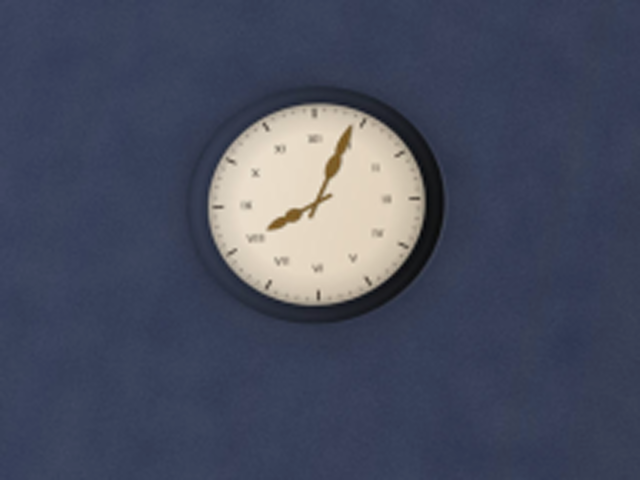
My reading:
8 h 04 min
